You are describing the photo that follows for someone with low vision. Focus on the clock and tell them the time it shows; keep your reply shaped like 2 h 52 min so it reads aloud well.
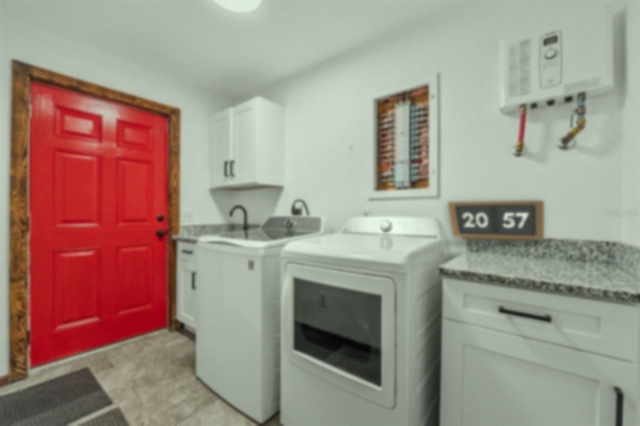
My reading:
20 h 57 min
